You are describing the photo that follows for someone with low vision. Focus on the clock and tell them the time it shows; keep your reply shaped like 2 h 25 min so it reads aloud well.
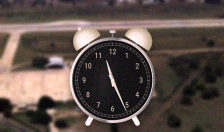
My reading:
11 h 26 min
